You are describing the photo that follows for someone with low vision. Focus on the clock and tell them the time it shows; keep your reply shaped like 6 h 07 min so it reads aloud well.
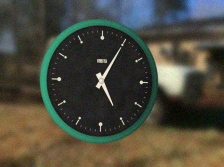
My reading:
5 h 05 min
